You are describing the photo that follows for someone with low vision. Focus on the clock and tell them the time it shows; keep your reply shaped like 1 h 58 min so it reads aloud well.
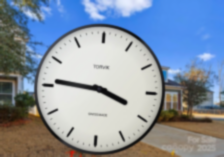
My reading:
3 h 46 min
